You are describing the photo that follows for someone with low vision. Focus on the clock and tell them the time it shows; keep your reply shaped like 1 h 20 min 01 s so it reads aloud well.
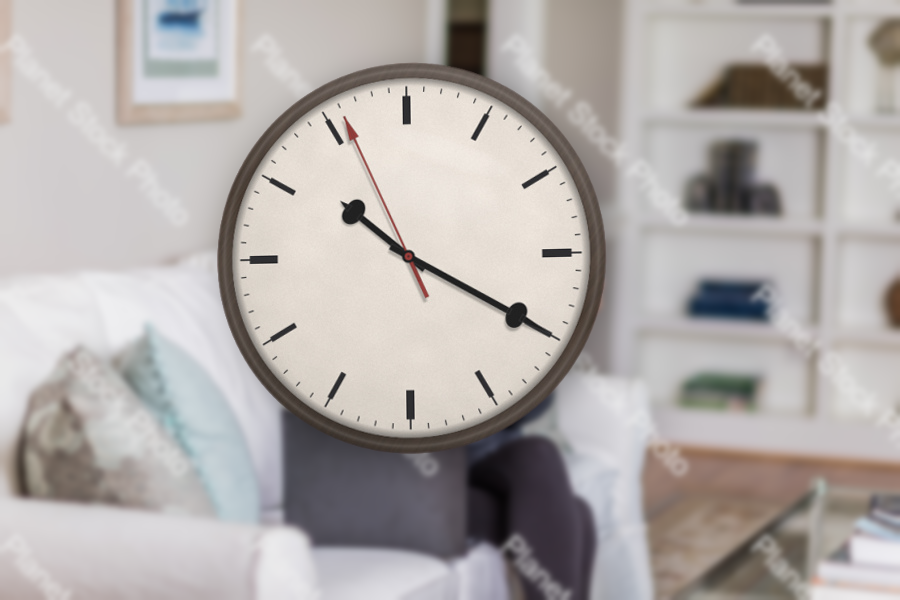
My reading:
10 h 19 min 56 s
